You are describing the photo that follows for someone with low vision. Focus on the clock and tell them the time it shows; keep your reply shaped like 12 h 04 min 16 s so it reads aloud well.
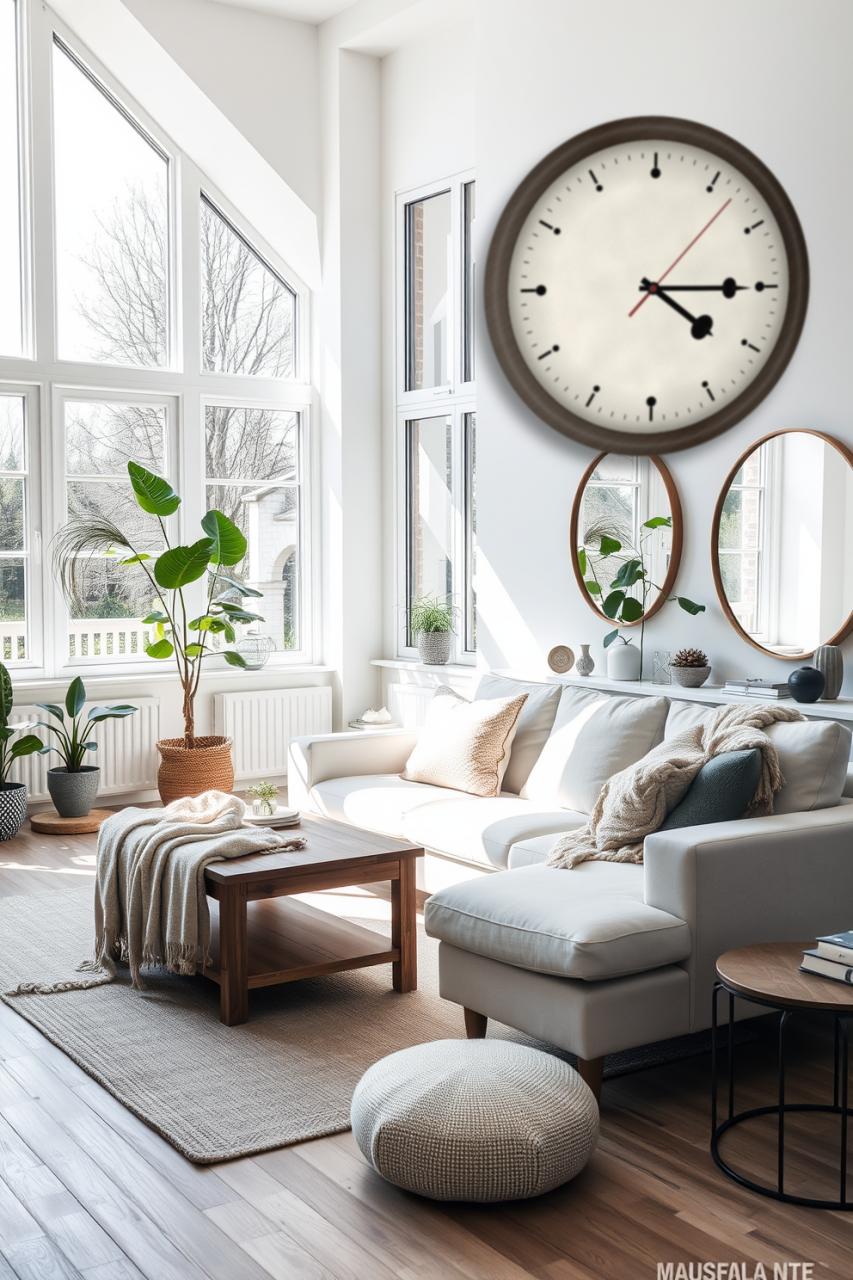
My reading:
4 h 15 min 07 s
